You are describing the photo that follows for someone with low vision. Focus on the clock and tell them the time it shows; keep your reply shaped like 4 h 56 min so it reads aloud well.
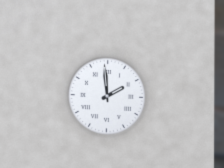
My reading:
1 h 59 min
